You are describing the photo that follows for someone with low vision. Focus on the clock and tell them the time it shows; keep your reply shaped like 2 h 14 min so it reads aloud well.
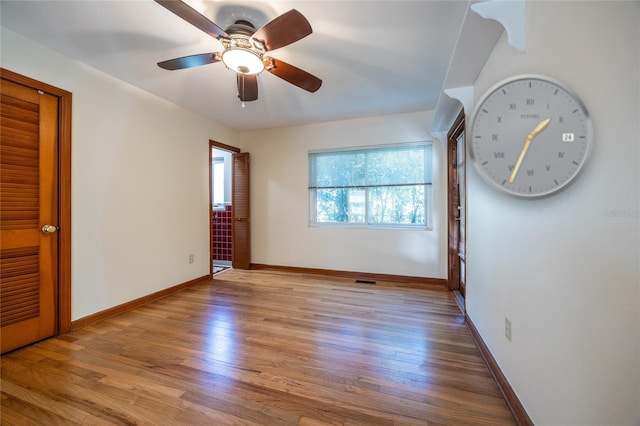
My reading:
1 h 34 min
